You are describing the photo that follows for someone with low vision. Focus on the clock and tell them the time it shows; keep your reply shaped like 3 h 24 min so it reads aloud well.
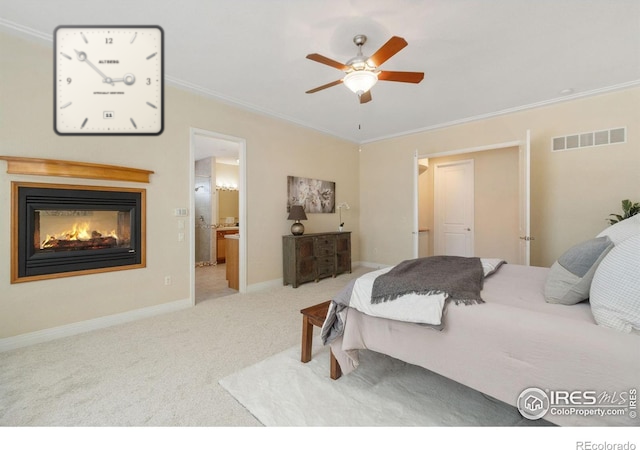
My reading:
2 h 52 min
